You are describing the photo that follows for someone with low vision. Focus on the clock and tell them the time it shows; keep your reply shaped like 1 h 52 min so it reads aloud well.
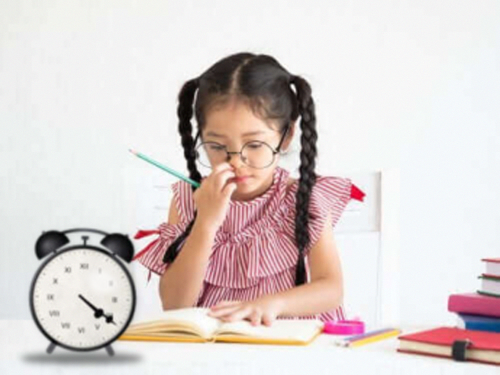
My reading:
4 h 21 min
